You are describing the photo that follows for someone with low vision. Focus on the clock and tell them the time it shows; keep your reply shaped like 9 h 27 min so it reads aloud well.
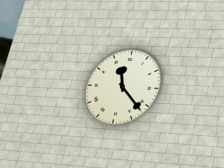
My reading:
11 h 22 min
